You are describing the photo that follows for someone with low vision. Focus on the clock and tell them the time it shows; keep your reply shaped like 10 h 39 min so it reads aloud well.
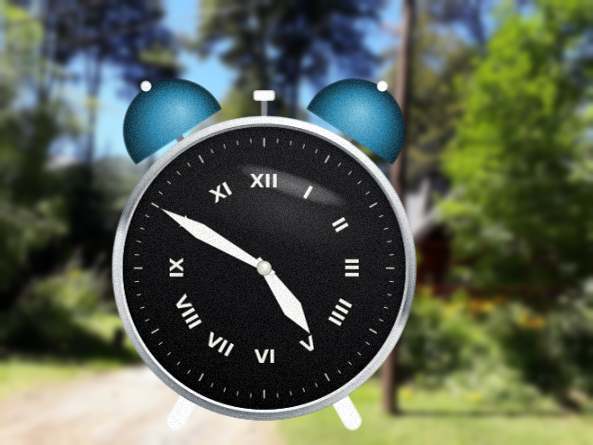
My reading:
4 h 50 min
